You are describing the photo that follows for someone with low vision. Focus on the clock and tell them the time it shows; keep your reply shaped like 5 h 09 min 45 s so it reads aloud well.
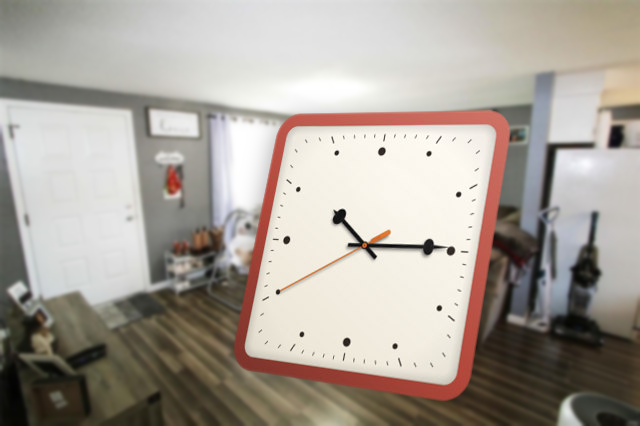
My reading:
10 h 14 min 40 s
